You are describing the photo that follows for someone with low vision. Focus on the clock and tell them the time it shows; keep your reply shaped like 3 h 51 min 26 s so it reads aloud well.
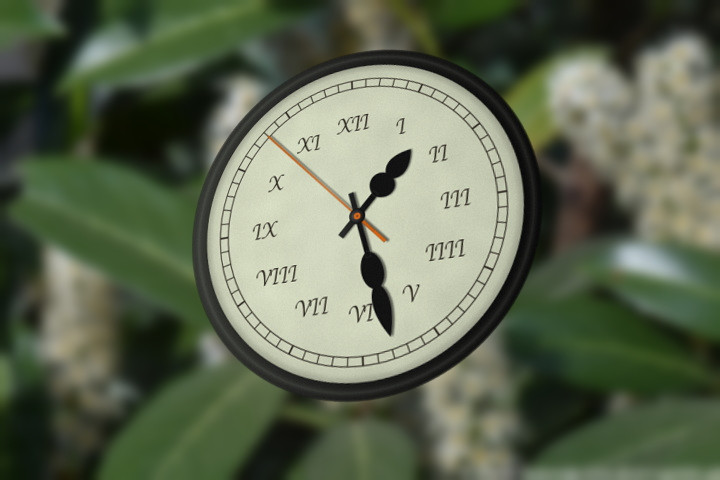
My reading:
1 h 27 min 53 s
